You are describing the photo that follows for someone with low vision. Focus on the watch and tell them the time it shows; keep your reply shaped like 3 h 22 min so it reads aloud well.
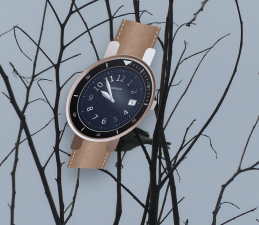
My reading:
9 h 54 min
